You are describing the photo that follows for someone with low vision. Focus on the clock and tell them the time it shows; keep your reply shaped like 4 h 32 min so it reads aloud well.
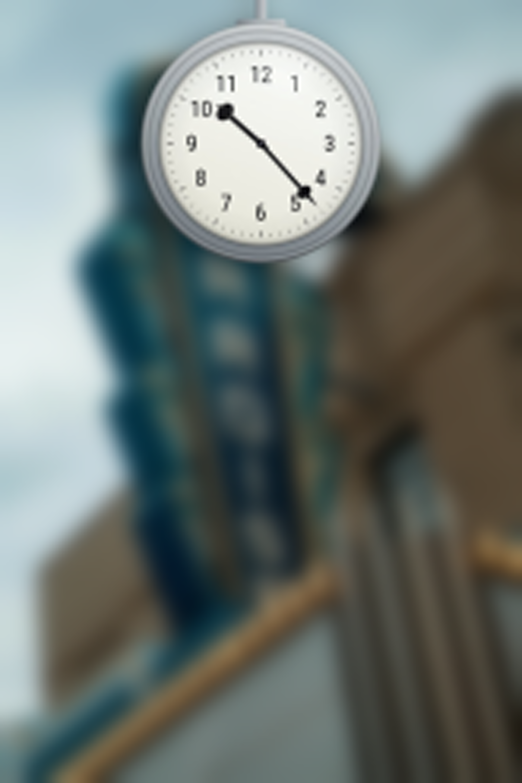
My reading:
10 h 23 min
